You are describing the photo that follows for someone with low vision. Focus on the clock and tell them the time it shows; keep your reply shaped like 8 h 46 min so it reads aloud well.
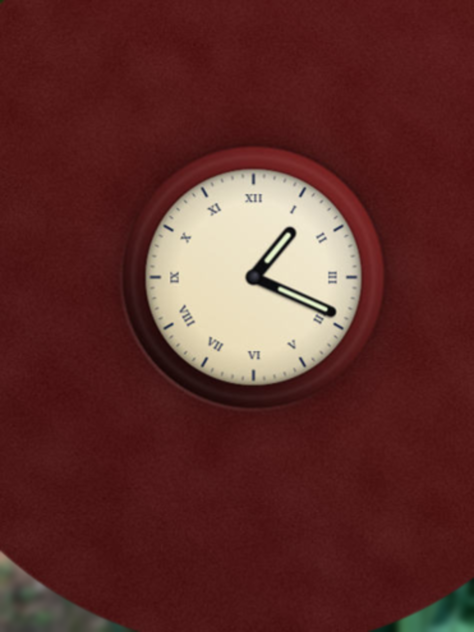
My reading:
1 h 19 min
